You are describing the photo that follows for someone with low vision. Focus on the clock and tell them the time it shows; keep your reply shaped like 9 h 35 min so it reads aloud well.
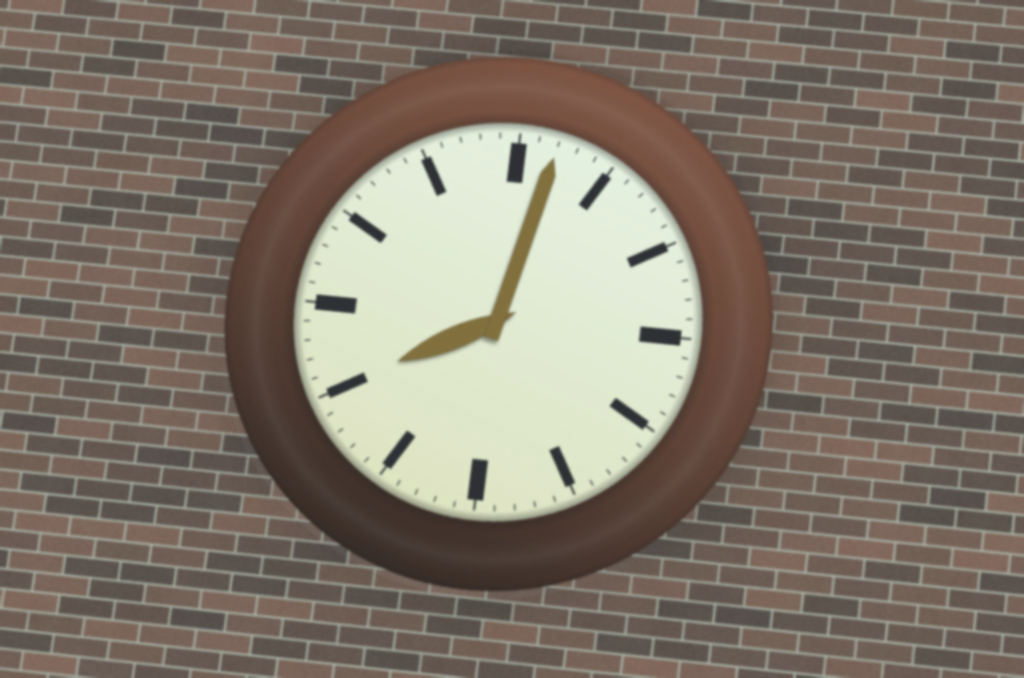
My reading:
8 h 02 min
